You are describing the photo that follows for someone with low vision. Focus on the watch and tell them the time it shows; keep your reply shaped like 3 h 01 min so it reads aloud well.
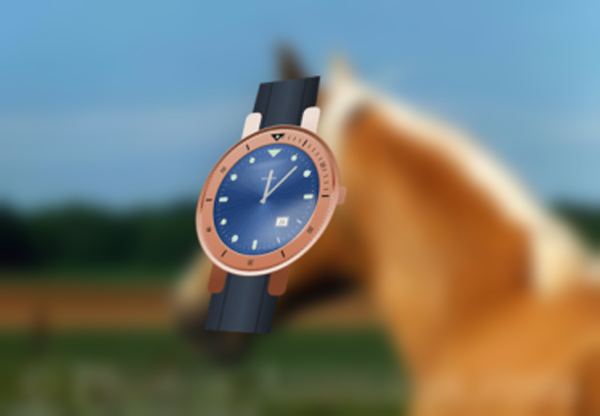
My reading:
12 h 07 min
